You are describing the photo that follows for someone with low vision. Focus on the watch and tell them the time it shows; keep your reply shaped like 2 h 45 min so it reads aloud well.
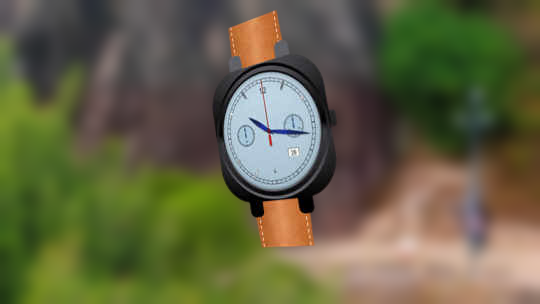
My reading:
10 h 17 min
